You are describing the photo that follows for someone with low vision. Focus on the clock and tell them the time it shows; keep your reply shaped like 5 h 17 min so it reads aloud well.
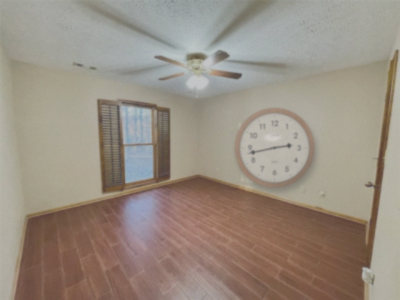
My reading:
2 h 43 min
